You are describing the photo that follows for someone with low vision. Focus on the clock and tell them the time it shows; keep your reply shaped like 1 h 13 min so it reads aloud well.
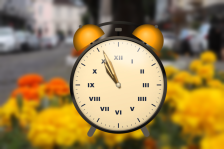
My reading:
10 h 56 min
